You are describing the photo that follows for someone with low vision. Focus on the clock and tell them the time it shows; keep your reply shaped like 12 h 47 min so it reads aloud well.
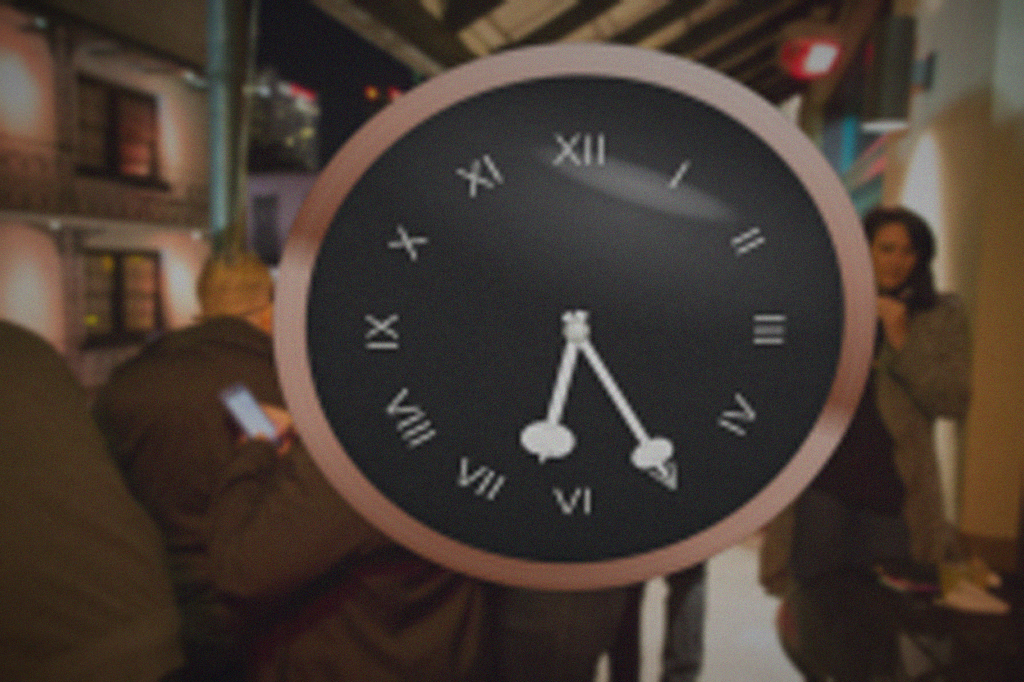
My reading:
6 h 25 min
